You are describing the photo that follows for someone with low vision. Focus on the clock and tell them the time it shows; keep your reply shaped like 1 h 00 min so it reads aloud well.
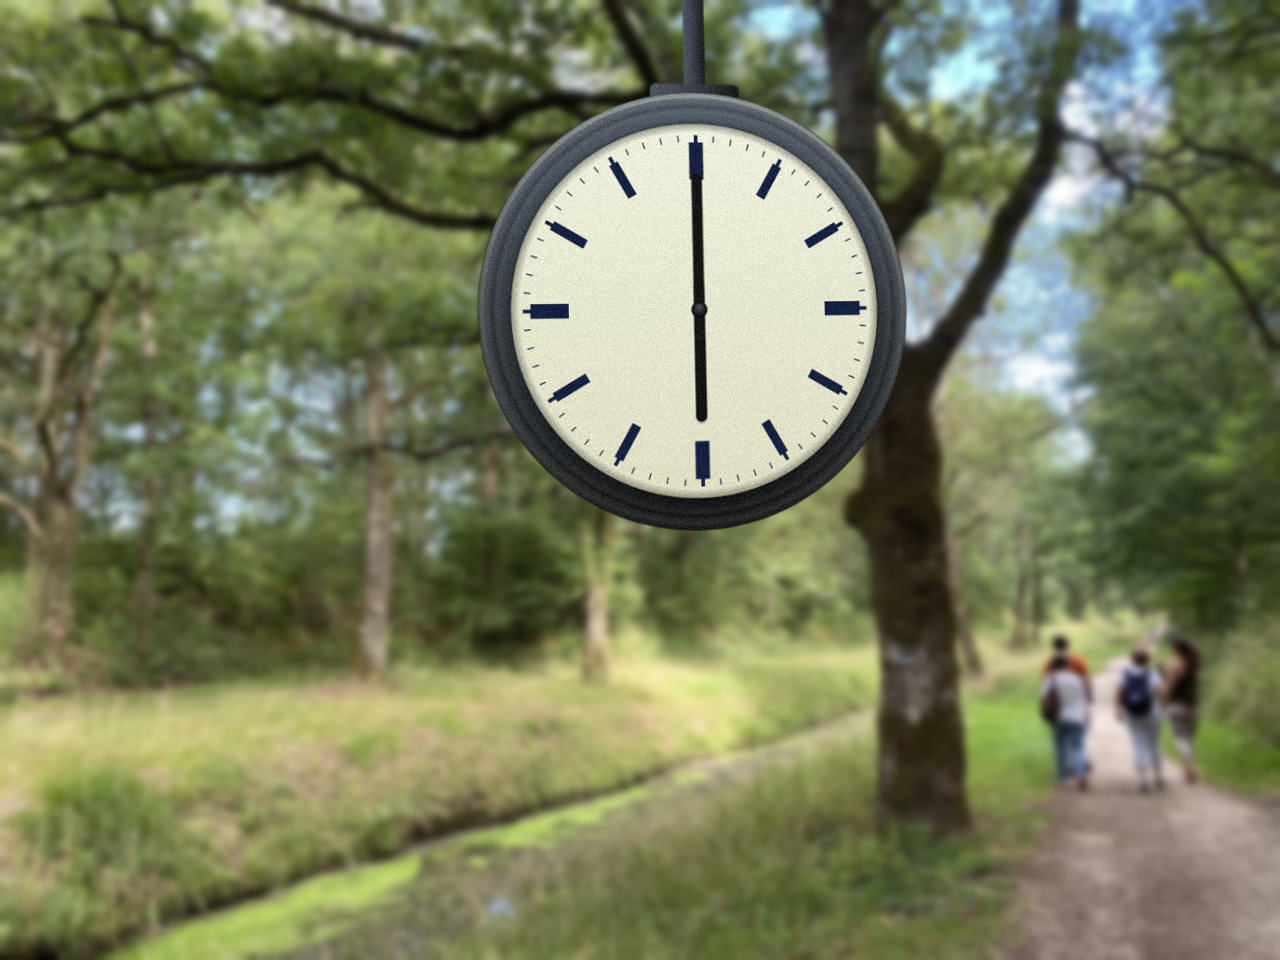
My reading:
6 h 00 min
